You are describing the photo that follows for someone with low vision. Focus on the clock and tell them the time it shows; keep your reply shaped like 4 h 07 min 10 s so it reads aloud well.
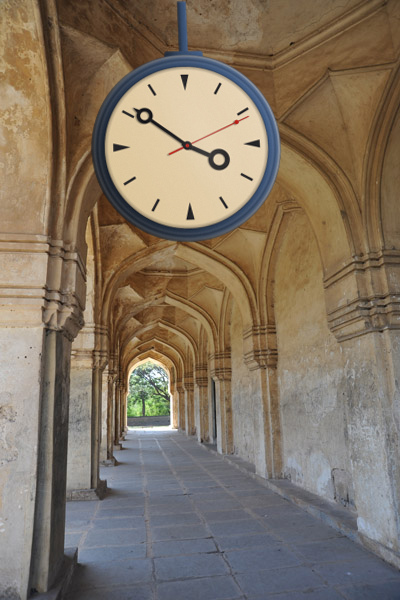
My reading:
3 h 51 min 11 s
